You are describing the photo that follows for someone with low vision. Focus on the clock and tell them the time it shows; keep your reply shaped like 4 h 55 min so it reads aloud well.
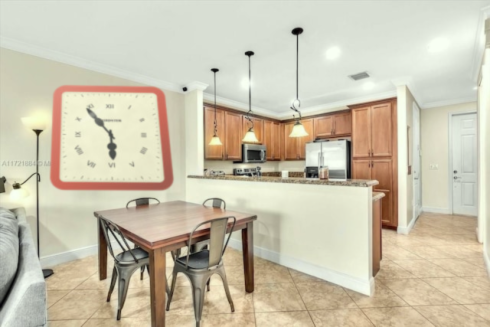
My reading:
5 h 54 min
